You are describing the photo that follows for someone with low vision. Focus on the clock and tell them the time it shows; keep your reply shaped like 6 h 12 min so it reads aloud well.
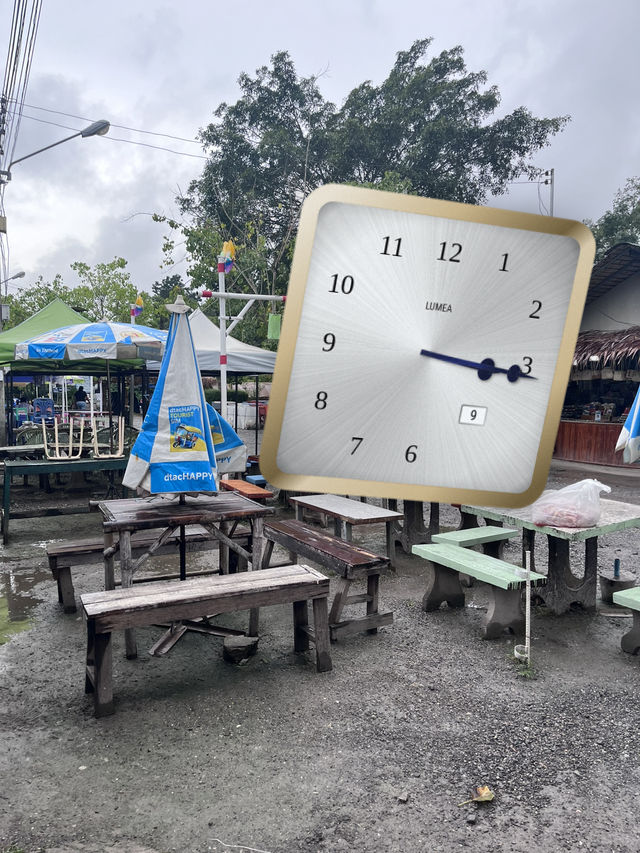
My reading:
3 h 16 min
